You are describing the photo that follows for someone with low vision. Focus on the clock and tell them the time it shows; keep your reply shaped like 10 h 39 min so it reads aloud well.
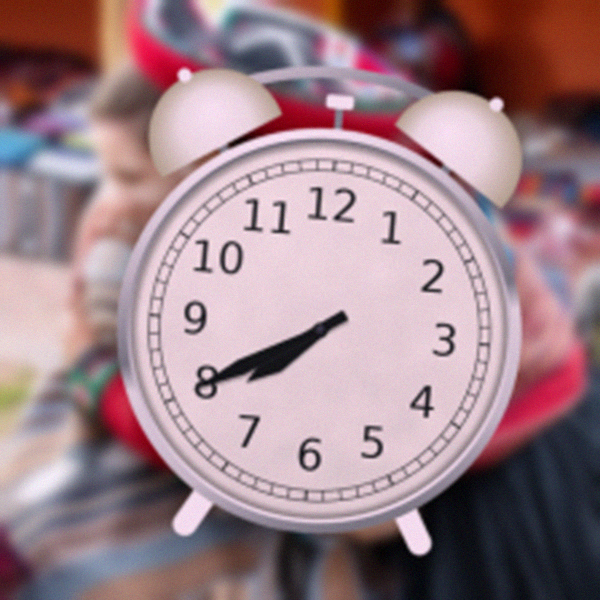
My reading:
7 h 40 min
